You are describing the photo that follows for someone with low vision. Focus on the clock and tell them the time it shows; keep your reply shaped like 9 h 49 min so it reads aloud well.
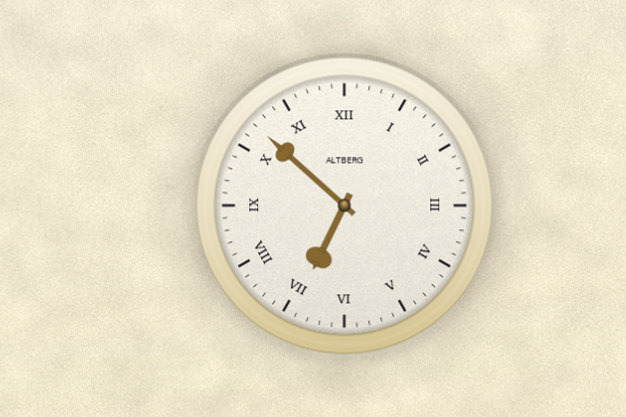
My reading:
6 h 52 min
